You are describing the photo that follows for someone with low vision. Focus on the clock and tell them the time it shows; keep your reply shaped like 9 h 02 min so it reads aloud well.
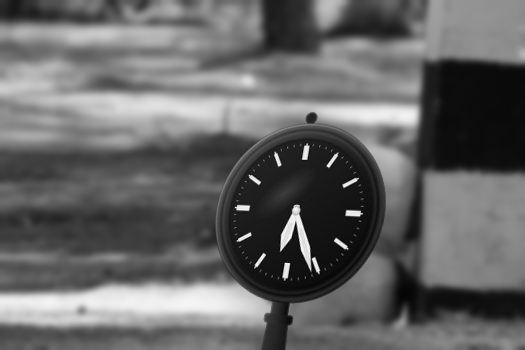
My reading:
6 h 26 min
